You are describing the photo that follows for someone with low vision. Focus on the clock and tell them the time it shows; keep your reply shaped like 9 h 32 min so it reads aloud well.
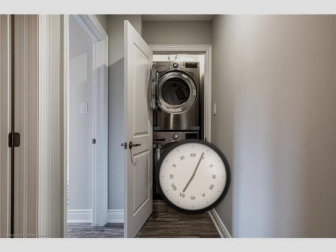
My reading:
7 h 04 min
